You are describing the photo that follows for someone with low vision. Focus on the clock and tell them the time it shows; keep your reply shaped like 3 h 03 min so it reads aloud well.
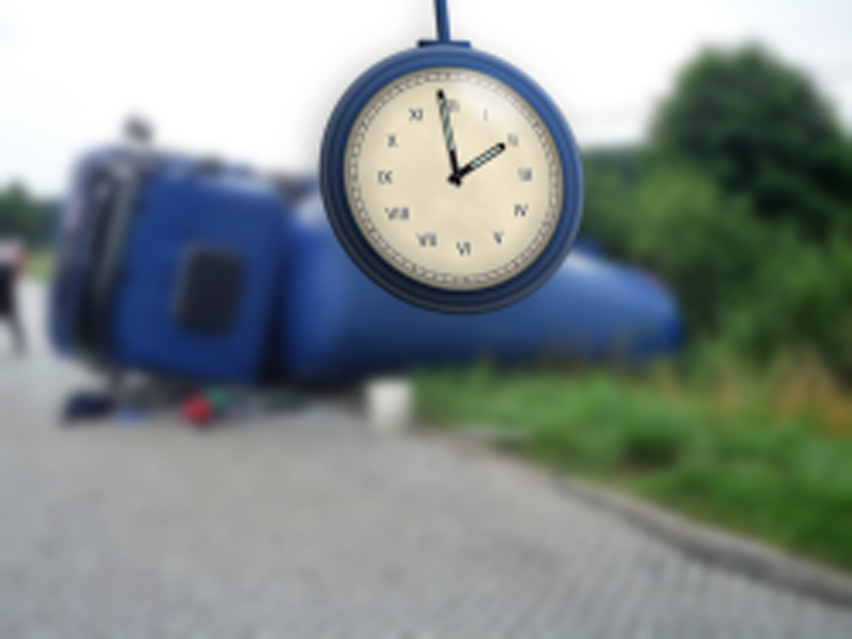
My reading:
1 h 59 min
